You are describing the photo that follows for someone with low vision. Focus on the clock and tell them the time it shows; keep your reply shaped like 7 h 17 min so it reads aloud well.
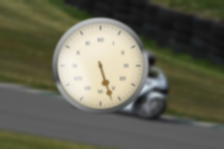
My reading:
5 h 27 min
